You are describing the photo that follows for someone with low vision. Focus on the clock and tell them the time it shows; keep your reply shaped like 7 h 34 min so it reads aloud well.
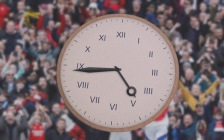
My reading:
4 h 44 min
